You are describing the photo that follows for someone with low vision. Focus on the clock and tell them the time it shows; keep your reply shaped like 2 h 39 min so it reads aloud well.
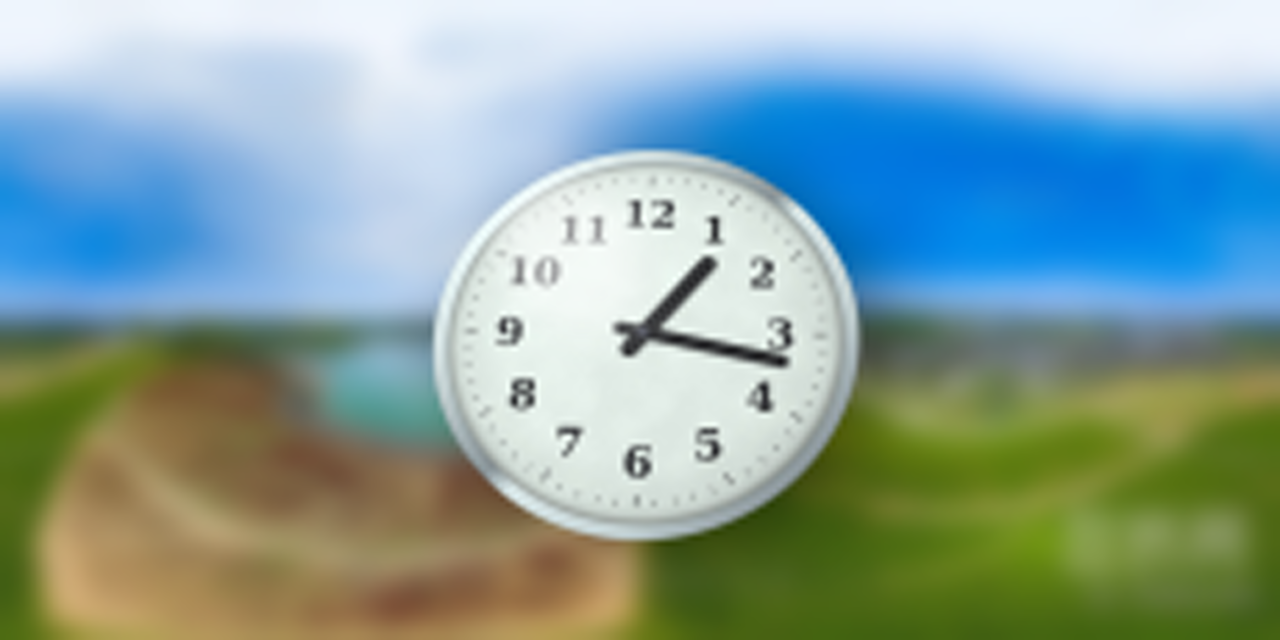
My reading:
1 h 17 min
